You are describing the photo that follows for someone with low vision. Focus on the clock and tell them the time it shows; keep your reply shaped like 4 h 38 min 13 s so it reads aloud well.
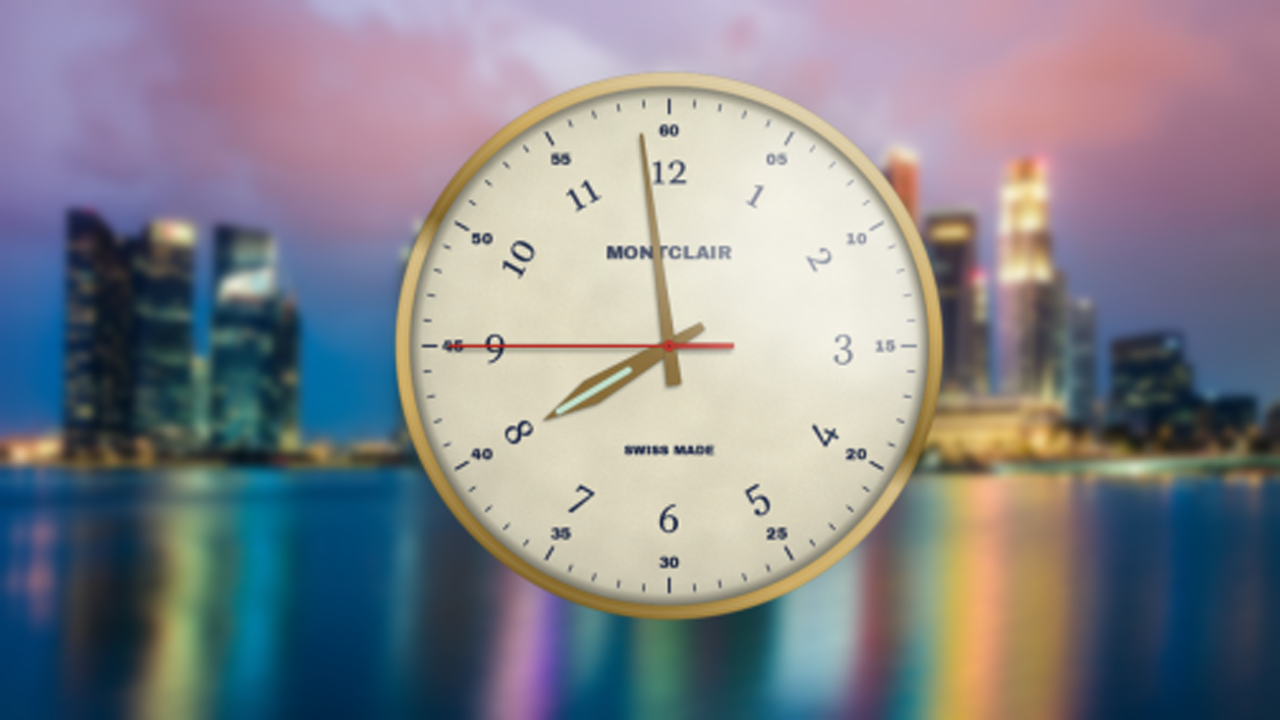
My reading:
7 h 58 min 45 s
